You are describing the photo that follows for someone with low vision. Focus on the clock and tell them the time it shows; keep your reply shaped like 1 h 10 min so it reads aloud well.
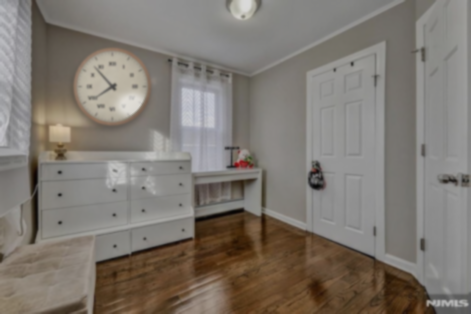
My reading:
7 h 53 min
